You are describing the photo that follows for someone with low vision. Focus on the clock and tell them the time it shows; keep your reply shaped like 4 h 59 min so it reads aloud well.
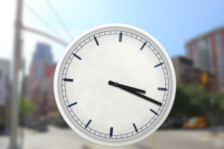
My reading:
3 h 18 min
